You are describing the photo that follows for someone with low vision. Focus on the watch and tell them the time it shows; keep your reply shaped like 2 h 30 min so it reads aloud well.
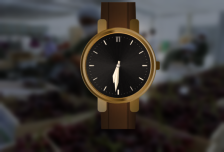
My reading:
6 h 31 min
